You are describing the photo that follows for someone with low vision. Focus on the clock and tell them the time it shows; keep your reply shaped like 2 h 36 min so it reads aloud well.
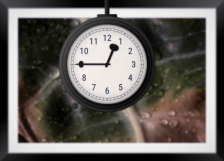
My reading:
12 h 45 min
